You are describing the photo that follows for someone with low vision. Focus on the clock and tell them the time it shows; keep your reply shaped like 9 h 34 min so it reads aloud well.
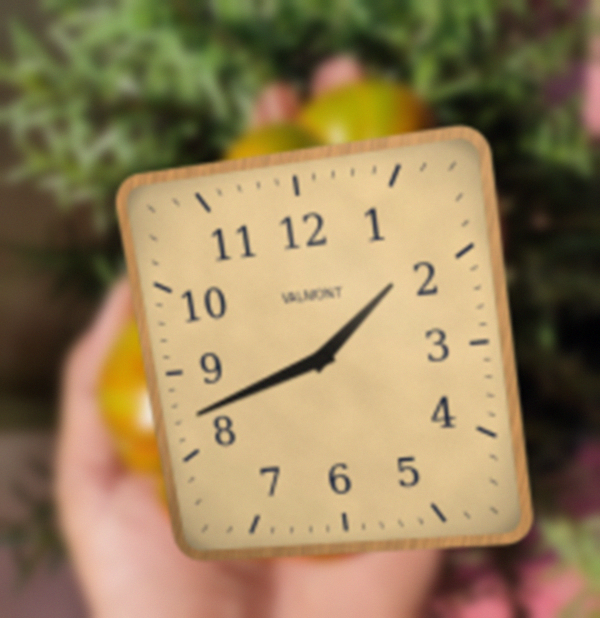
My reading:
1 h 42 min
